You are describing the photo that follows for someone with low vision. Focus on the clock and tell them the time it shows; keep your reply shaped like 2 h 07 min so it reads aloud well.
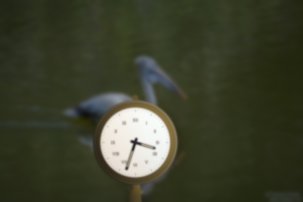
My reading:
3 h 33 min
